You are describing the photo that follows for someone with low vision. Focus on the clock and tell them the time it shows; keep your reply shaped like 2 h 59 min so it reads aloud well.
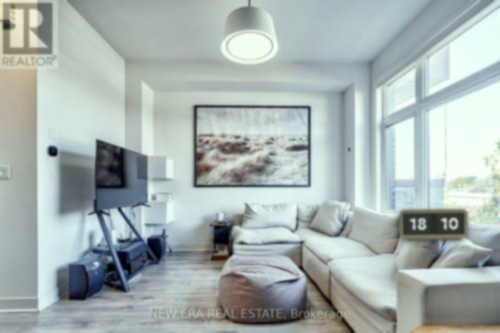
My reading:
18 h 10 min
